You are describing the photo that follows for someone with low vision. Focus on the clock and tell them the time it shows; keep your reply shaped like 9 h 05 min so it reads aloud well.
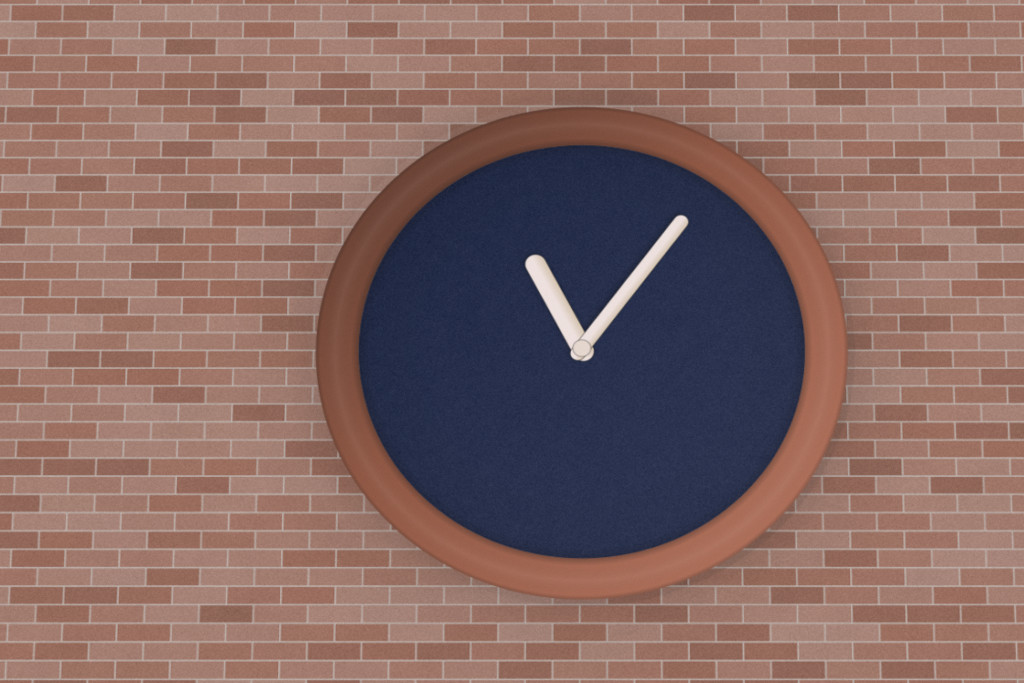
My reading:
11 h 06 min
